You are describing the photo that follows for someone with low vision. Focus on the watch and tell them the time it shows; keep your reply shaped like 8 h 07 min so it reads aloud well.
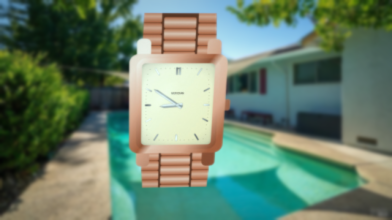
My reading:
8 h 51 min
